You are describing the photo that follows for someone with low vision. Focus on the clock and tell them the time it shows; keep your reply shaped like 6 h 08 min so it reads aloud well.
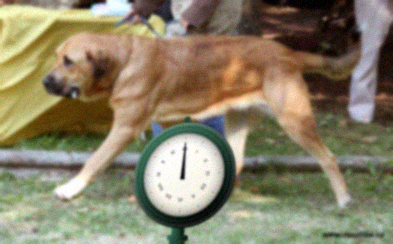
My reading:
12 h 00 min
